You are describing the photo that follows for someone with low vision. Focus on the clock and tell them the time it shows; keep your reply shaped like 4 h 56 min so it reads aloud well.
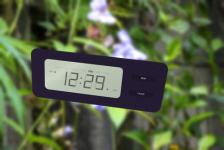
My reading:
12 h 29 min
